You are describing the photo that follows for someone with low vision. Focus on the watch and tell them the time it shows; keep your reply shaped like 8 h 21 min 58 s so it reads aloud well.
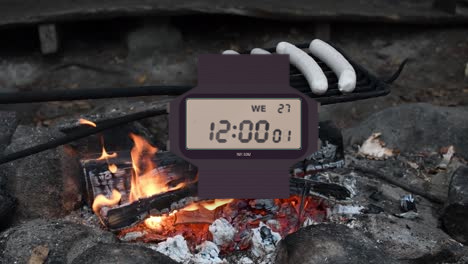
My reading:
12 h 00 min 01 s
